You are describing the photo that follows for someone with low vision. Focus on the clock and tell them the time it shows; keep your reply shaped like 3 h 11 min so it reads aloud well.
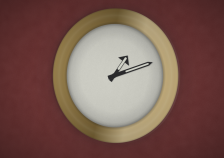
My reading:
1 h 12 min
